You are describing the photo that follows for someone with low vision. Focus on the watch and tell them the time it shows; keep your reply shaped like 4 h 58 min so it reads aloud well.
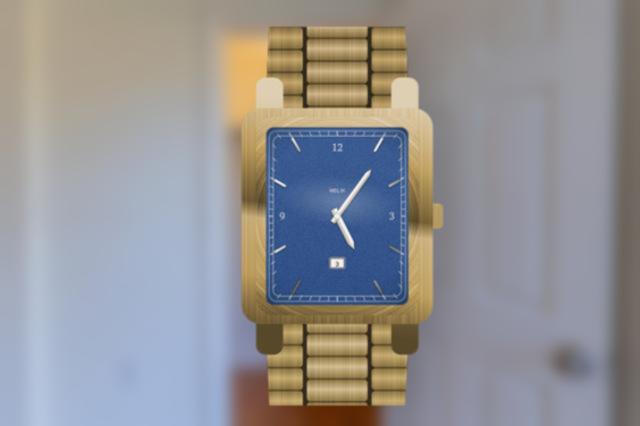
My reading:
5 h 06 min
